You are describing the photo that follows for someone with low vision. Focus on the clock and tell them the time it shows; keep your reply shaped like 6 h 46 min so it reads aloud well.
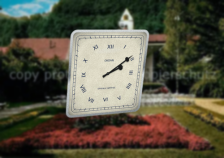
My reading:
2 h 09 min
